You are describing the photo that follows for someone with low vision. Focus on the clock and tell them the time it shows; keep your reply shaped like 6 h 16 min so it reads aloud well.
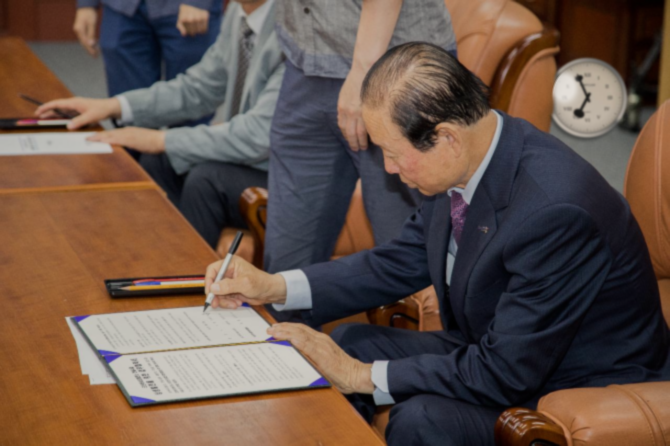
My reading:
6 h 56 min
